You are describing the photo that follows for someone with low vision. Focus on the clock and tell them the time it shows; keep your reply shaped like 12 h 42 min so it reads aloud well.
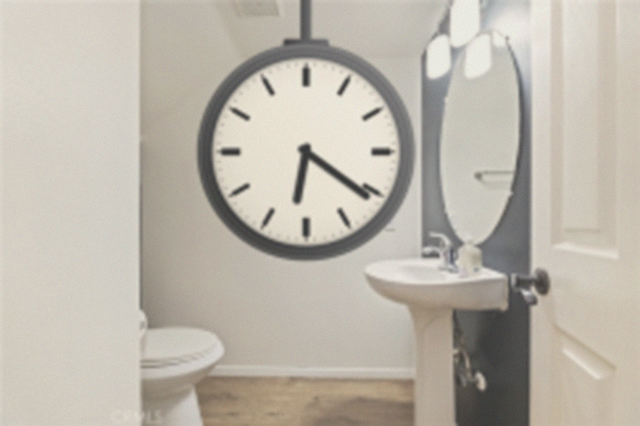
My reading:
6 h 21 min
